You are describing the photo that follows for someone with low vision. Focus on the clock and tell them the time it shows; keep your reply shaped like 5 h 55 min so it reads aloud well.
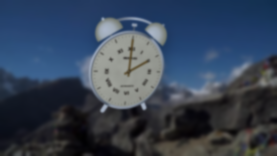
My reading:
2 h 00 min
